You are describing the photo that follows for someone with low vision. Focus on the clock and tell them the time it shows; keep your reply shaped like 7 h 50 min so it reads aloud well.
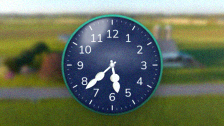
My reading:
5 h 38 min
